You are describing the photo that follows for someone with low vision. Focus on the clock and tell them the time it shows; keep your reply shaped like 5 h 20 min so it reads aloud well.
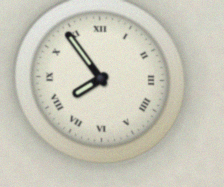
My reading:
7 h 54 min
